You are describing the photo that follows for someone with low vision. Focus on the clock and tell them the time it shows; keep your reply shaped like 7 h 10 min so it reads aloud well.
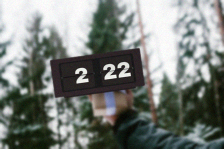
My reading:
2 h 22 min
